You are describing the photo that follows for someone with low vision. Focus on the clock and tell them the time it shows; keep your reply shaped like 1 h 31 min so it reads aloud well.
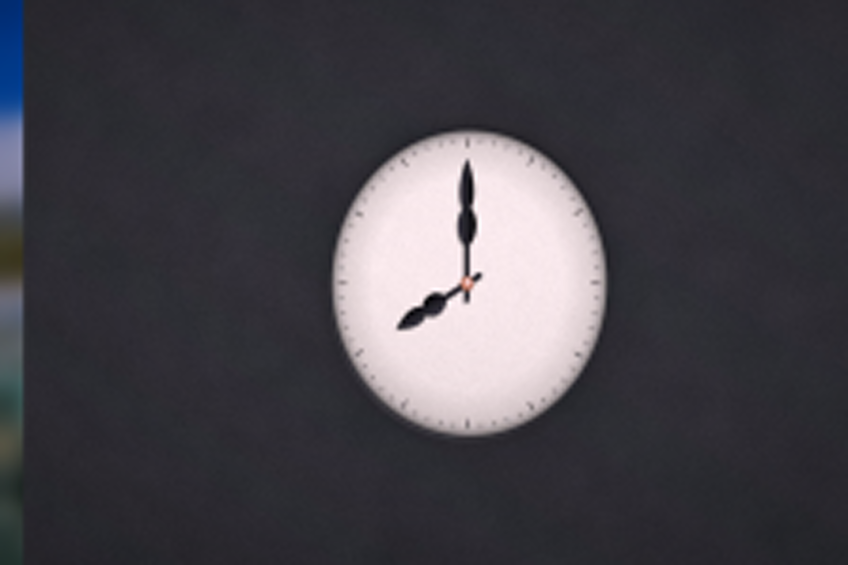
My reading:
8 h 00 min
